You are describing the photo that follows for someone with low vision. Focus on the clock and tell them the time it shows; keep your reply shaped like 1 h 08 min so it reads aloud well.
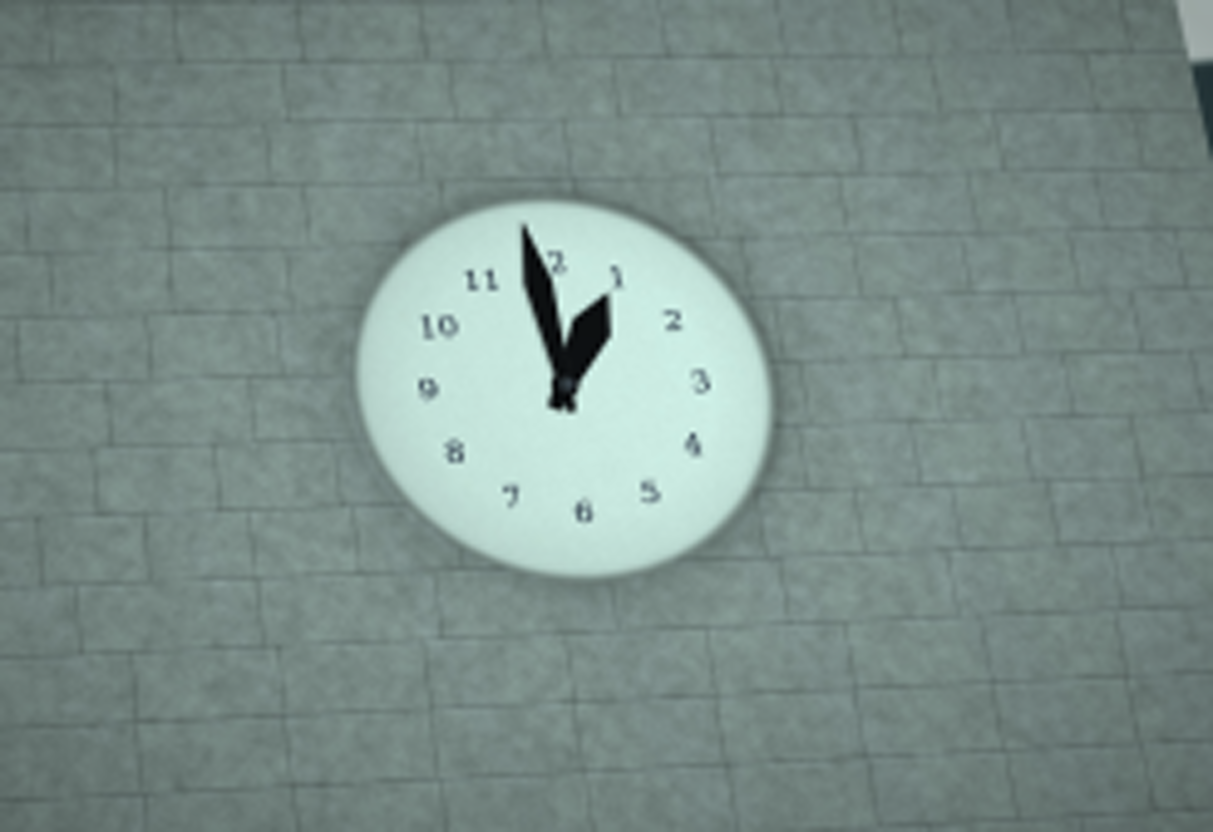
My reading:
12 h 59 min
